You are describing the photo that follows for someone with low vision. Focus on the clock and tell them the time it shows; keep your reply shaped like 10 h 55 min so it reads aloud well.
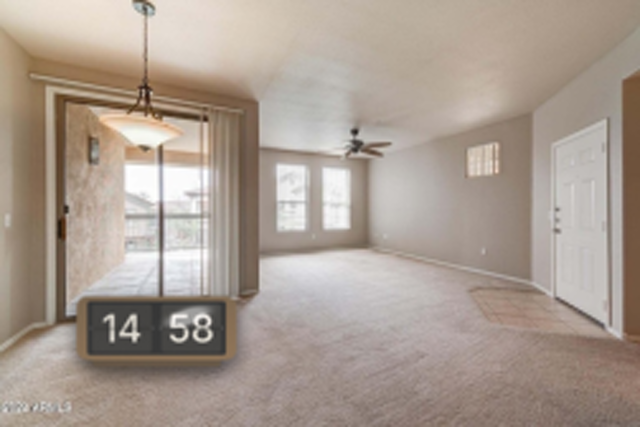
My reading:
14 h 58 min
